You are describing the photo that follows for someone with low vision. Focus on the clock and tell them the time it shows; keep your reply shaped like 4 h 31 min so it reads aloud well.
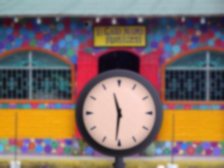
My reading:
11 h 31 min
